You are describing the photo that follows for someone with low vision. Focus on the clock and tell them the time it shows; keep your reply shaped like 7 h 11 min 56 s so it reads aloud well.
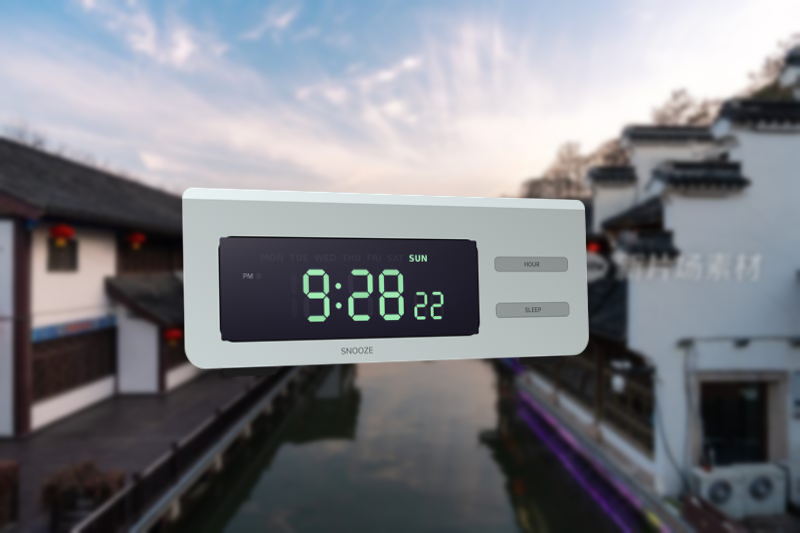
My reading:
9 h 28 min 22 s
